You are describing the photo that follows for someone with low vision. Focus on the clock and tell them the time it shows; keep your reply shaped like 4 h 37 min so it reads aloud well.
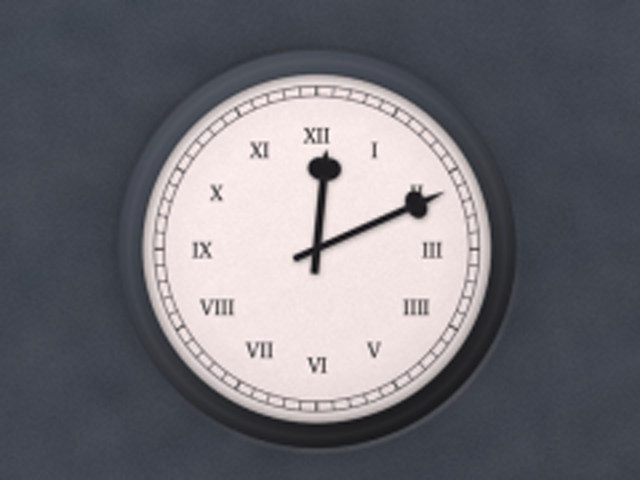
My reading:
12 h 11 min
